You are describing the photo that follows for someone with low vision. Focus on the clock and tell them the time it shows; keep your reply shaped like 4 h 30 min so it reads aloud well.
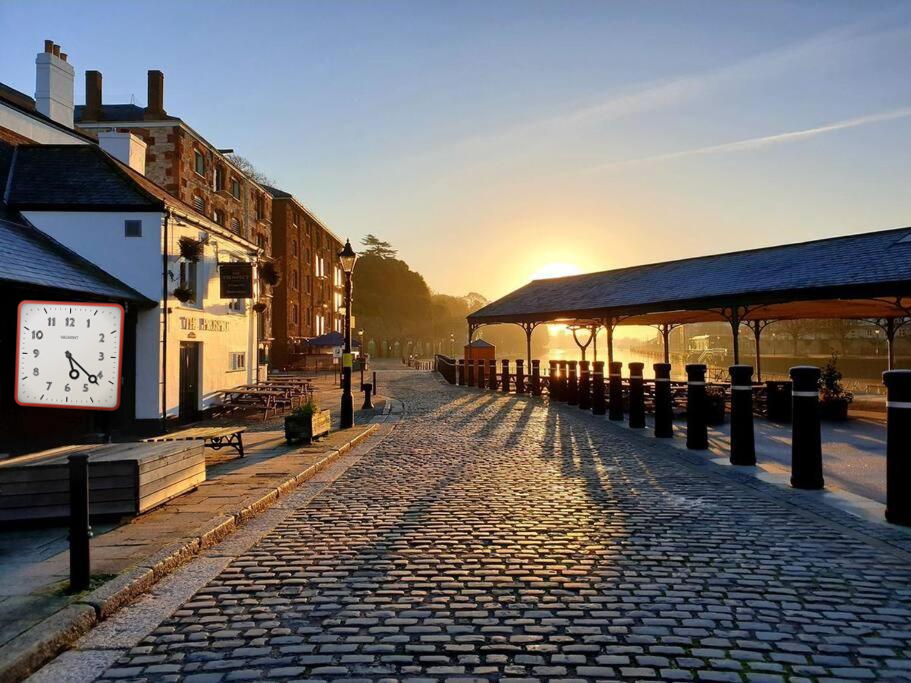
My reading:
5 h 22 min
